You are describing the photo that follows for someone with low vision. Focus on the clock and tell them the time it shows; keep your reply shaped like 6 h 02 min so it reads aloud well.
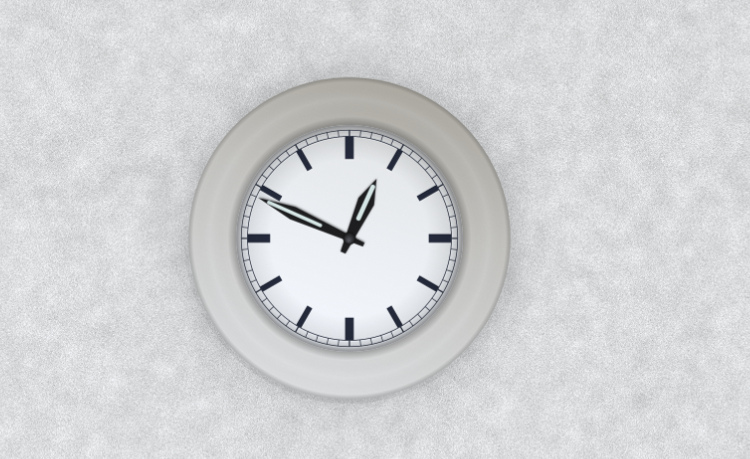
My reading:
12 h 49 min
